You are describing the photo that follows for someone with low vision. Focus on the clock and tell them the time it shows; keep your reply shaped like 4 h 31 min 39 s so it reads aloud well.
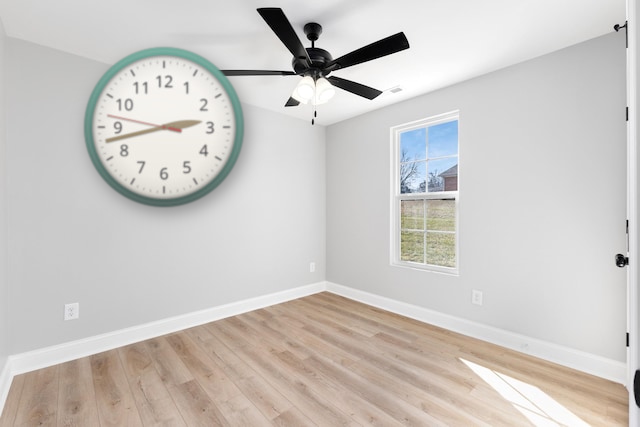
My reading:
2 h 42 min 47 s
